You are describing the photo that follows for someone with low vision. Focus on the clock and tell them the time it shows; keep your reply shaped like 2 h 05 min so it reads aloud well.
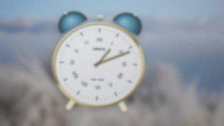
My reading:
1 h 11 min
